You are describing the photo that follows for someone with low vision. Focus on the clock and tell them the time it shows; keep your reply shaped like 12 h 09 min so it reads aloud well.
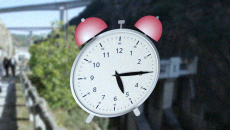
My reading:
5 h 15 min
